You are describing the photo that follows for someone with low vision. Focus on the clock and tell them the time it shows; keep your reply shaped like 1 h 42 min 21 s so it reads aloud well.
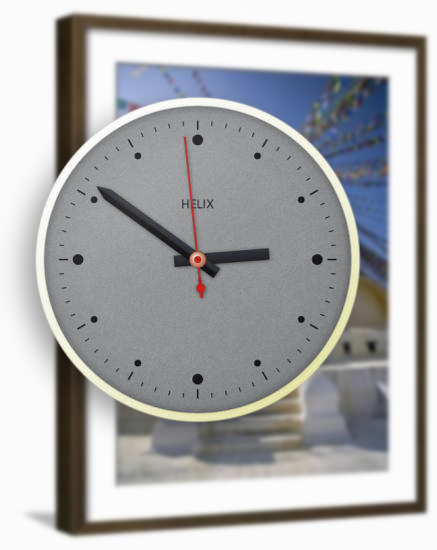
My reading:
2 h 50 min 59 s
